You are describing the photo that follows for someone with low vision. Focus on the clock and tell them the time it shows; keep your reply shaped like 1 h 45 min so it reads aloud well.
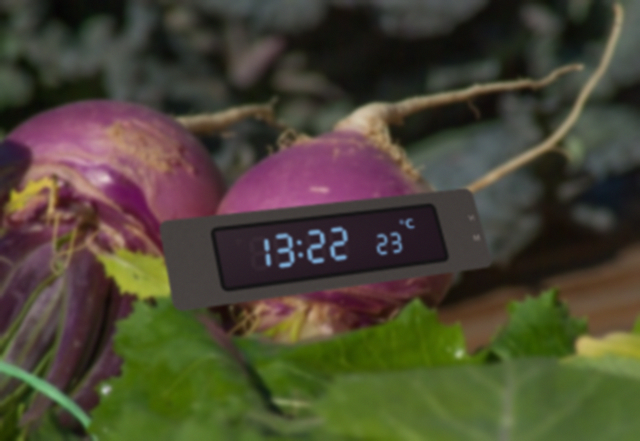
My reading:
13 h 22 min
